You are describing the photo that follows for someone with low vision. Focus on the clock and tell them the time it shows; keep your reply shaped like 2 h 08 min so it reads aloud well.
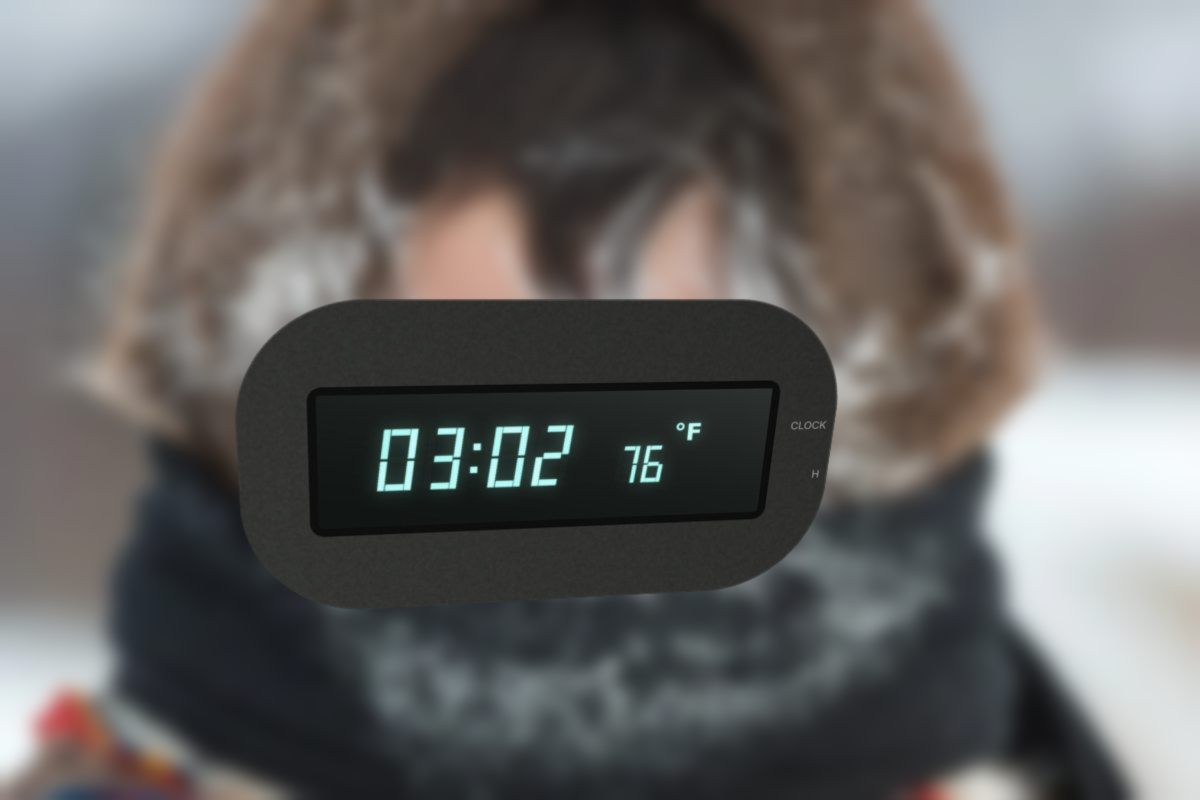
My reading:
3 h 02 min
